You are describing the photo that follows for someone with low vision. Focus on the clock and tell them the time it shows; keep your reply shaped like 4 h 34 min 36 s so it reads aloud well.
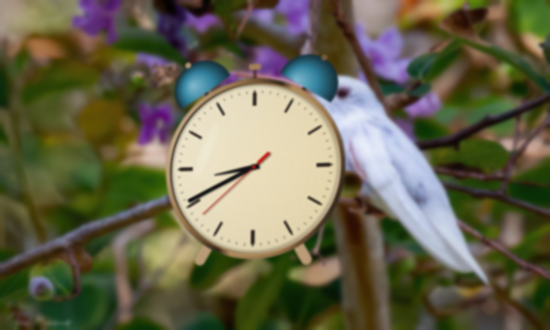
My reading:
8 h 40 min 38 s
